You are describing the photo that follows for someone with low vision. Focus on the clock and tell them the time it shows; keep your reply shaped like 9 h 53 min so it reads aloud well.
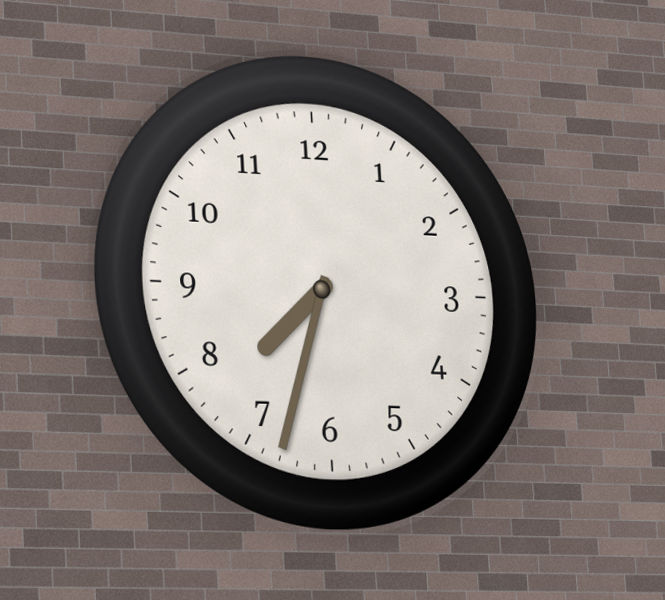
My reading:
7 h 33 min
